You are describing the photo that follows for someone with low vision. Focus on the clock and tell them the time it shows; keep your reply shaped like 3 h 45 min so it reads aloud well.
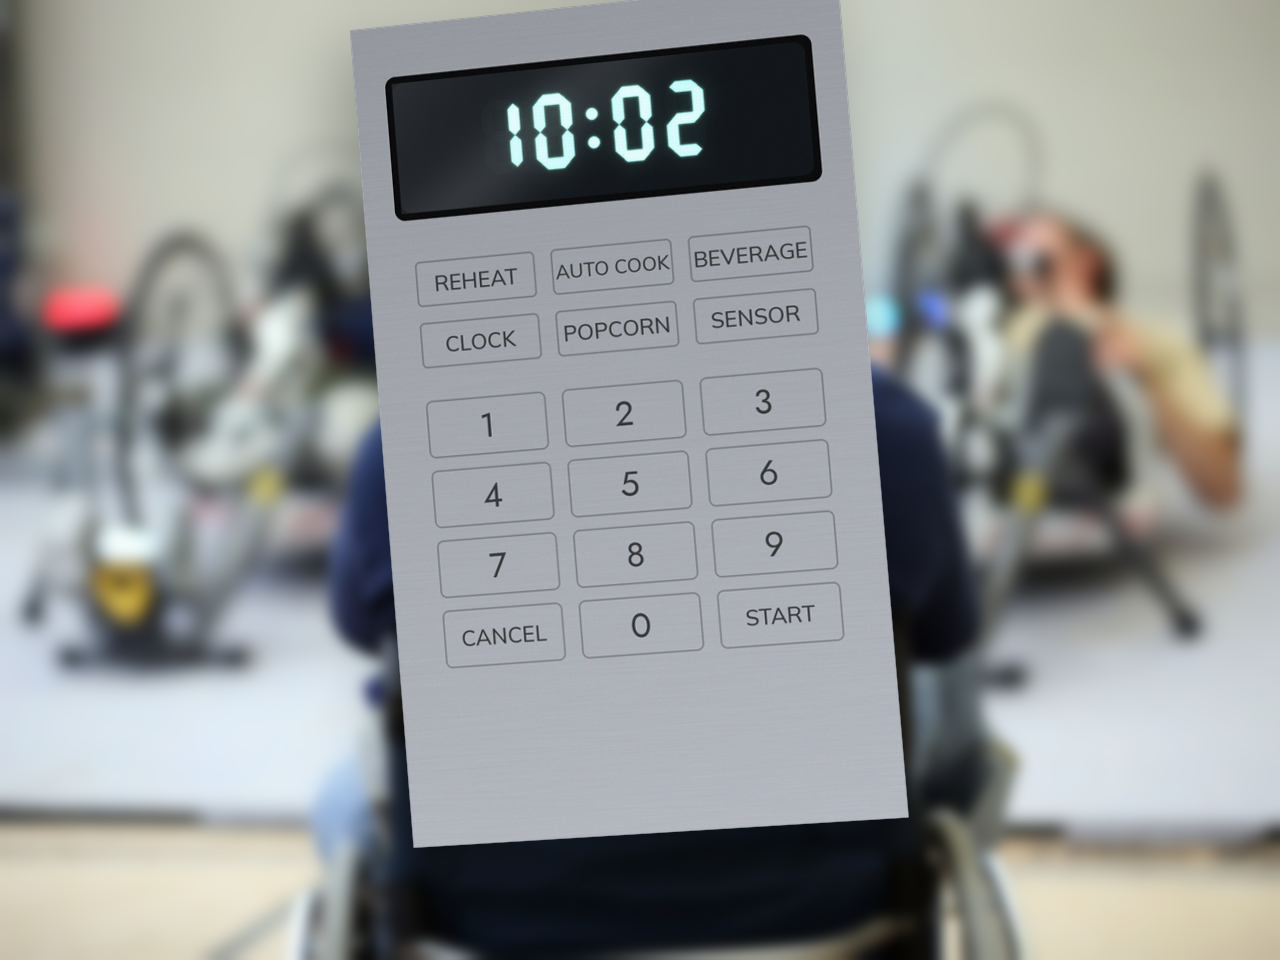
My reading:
10 h 02 min
